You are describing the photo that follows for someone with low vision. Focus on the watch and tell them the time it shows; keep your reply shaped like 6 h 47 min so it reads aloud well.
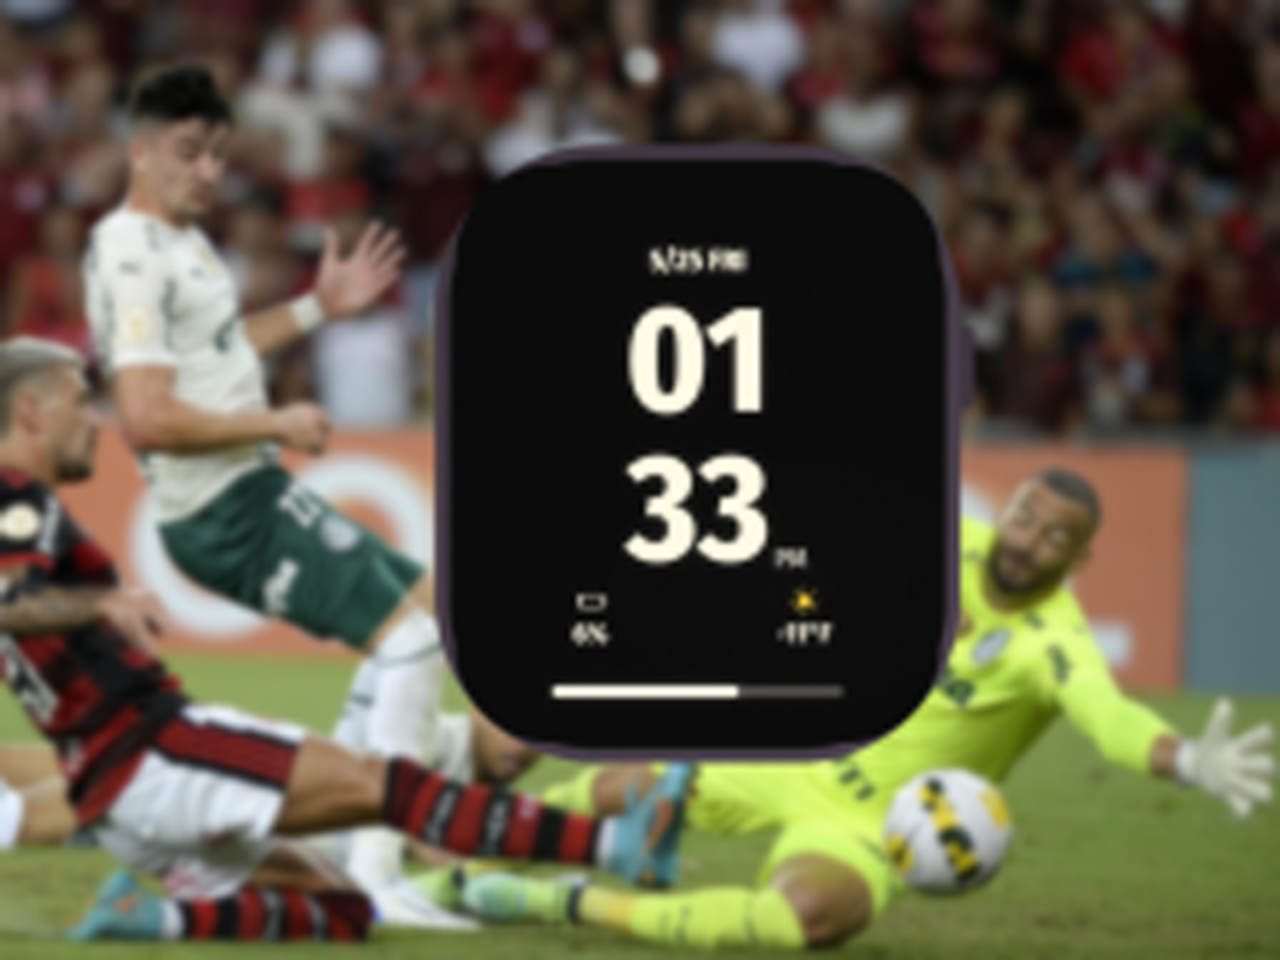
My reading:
1 h 33 min
